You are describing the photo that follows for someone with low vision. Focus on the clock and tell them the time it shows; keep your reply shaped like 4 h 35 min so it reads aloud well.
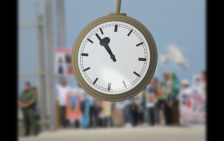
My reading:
10 h 53 min
